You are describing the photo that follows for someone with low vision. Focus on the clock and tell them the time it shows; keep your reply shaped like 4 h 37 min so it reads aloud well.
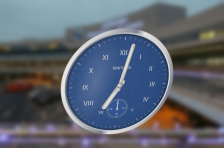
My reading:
7 h 02 min
